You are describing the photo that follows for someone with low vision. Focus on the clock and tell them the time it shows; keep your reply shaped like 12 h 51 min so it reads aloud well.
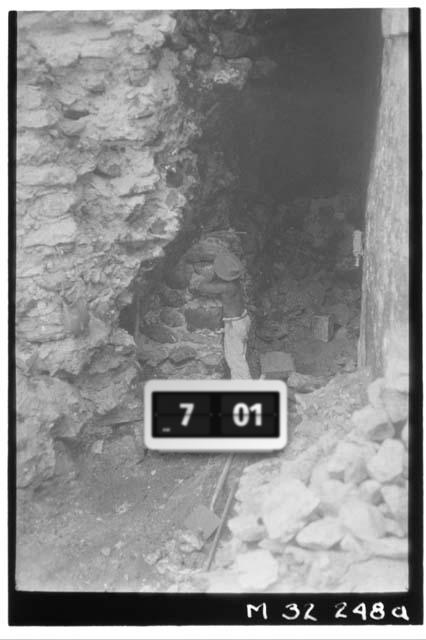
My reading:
7 h 01 min
